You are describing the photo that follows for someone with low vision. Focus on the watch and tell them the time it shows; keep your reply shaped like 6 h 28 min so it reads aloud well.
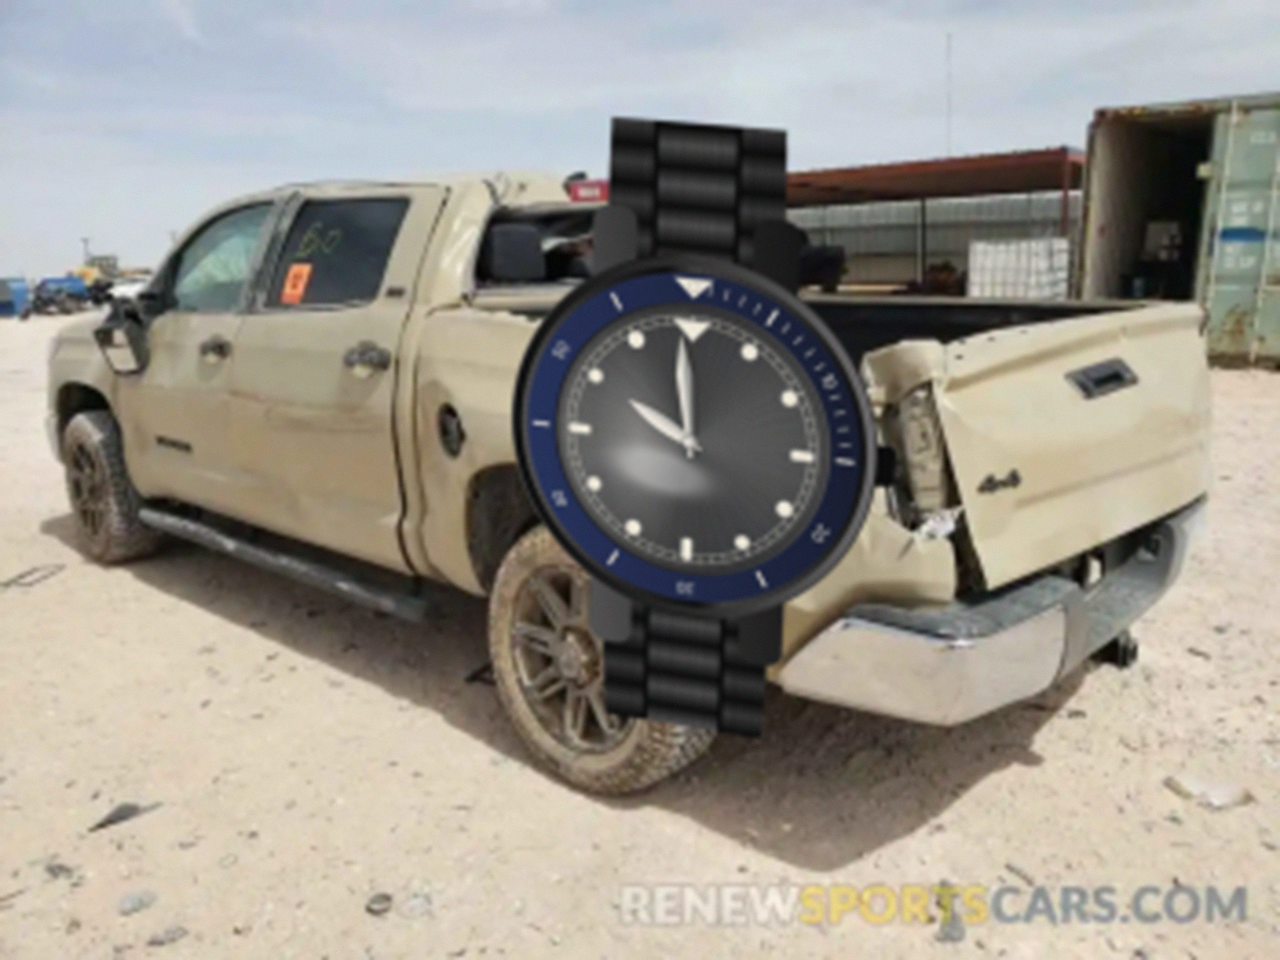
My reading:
9 h 59 min
